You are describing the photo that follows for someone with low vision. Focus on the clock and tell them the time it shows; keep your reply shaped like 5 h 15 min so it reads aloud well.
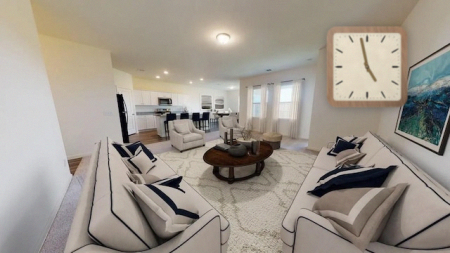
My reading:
4 h 58 min
